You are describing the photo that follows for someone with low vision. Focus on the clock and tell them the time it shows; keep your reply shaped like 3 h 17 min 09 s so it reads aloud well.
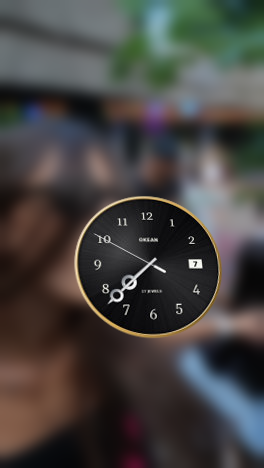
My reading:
7 h 37 min 50 s
